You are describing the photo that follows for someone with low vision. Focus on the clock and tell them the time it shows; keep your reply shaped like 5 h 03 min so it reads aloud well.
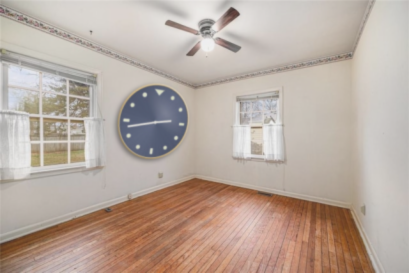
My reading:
2 h 43 min
